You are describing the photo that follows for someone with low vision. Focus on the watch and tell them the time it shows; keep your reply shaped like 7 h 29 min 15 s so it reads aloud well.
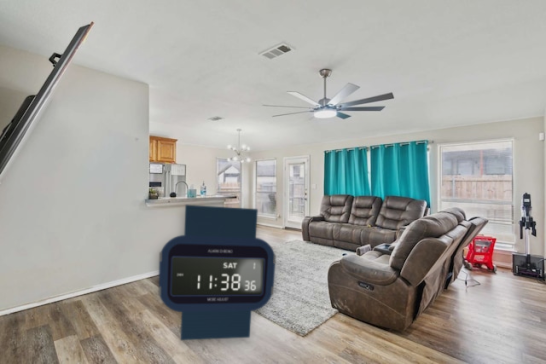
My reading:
11 h 38 min 36 s
